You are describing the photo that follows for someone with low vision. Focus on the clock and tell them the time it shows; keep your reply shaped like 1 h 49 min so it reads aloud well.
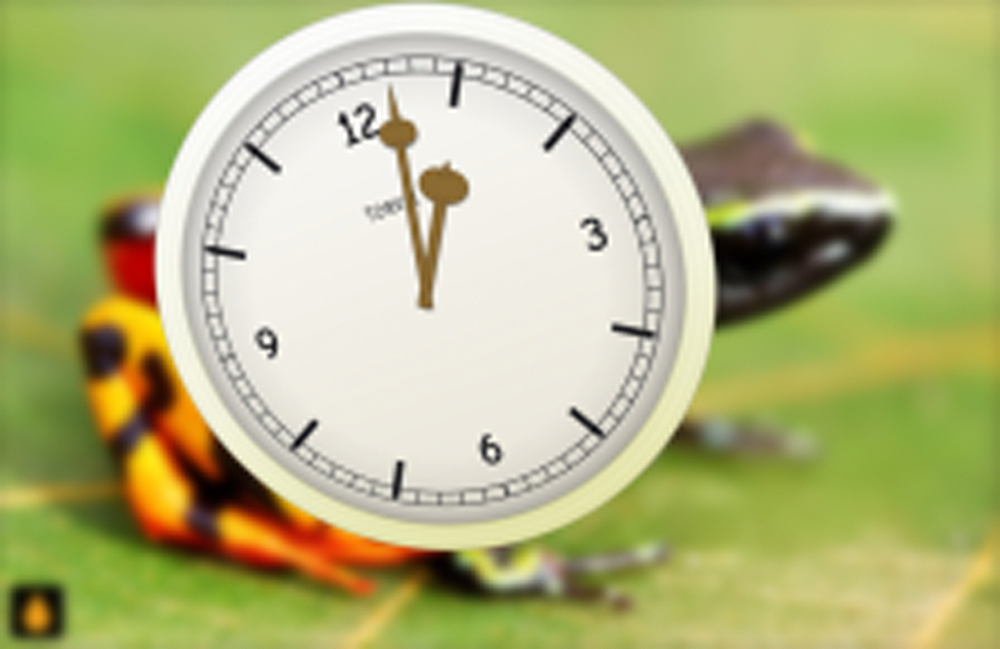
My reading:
1 h 02 min
